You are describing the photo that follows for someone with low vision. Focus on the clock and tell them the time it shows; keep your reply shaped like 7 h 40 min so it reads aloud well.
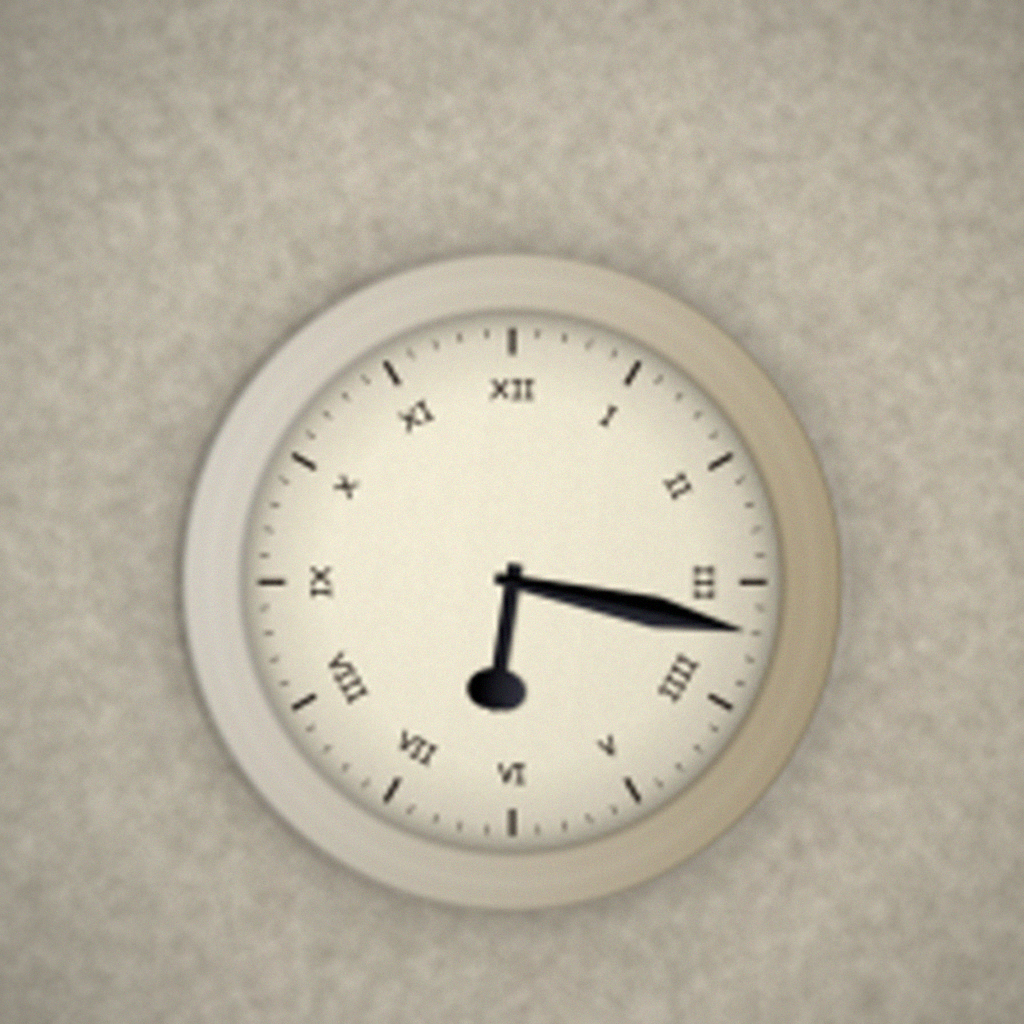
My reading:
6 h 17 min
